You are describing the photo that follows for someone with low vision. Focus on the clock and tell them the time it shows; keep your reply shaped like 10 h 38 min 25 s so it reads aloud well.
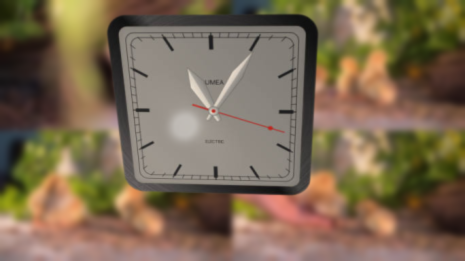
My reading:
11 h 05 min 18 s
